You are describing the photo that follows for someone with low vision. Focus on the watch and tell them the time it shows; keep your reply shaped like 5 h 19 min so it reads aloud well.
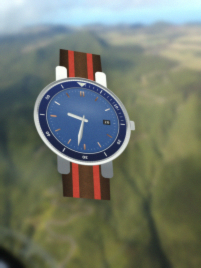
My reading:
9 h 32 min
